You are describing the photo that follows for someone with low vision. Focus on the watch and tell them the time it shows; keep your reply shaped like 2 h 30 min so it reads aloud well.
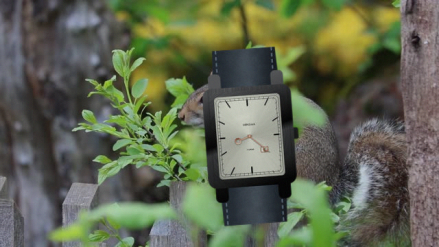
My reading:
8 h 22 min
